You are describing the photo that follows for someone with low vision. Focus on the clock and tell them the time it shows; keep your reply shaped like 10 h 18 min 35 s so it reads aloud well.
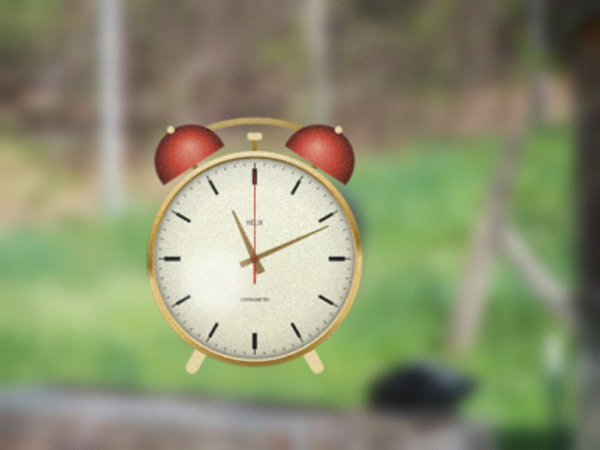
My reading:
11 h 11 min 00 s
